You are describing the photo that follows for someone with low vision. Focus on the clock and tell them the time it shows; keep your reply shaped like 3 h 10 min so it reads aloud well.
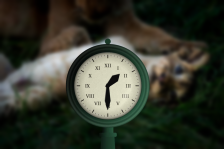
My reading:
1 h 30 min
